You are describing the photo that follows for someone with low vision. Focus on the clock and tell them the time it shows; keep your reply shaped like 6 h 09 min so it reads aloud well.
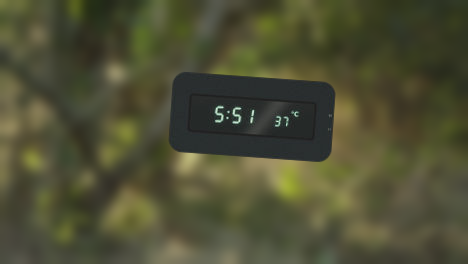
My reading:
5 h 51 min
